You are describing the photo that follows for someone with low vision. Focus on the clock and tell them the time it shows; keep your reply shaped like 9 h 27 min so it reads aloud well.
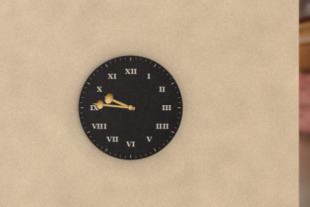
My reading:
9 h 46 min
